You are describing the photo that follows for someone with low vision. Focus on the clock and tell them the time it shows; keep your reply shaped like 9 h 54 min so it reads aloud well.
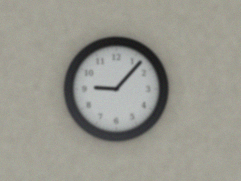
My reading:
9 h 07 min
